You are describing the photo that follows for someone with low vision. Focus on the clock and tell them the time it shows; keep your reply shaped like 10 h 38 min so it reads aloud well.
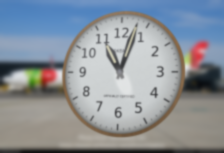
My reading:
11 h 03 min
